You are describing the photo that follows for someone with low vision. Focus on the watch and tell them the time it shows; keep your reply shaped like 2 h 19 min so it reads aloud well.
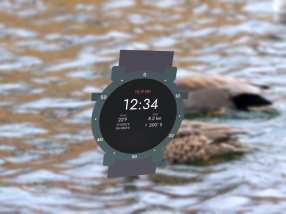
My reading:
12 h 34 min
